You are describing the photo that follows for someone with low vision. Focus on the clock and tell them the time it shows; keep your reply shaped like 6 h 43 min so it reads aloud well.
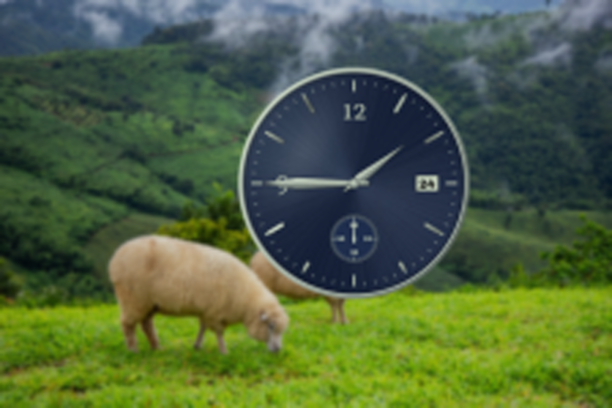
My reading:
1 h 45 min
